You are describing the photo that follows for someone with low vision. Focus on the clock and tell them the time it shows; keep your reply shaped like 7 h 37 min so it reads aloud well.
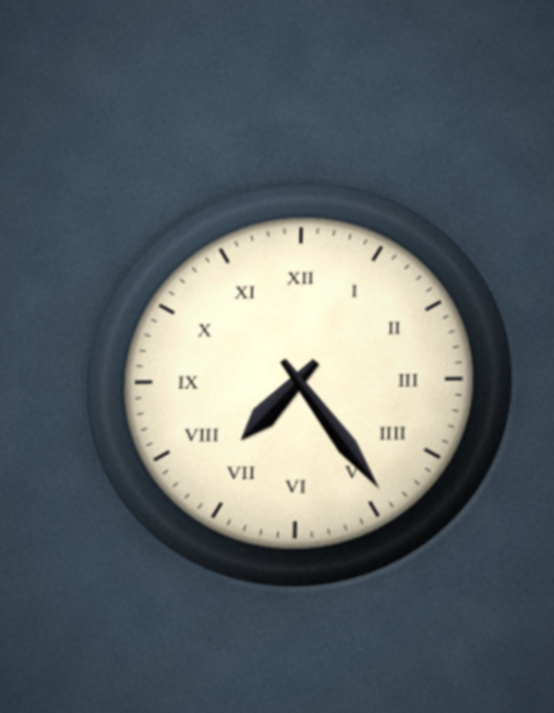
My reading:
7 h 24 min
